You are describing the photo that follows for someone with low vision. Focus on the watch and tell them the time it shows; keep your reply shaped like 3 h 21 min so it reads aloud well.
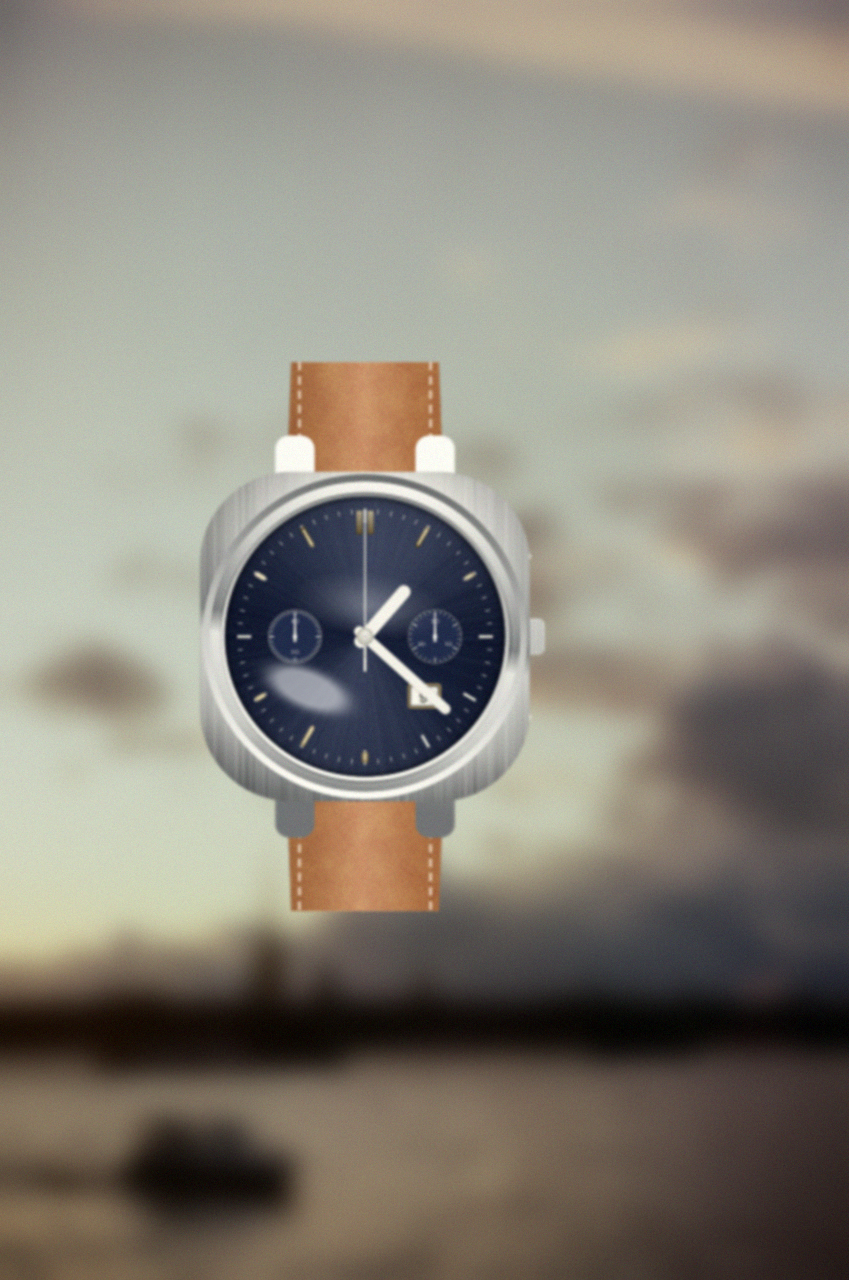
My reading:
1 h 22 min
